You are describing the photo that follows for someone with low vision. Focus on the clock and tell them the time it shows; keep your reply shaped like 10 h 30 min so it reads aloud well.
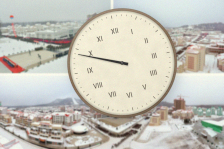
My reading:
9 h 49 min
